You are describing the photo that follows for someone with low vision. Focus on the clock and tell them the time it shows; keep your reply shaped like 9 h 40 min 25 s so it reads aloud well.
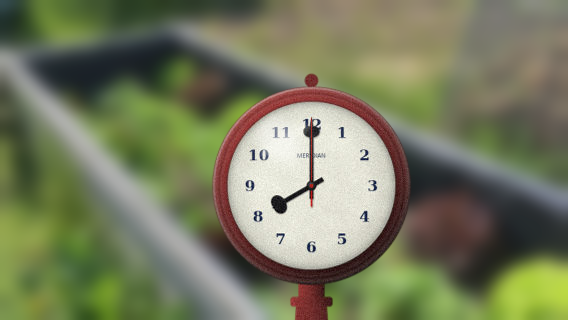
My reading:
8 h 00 min 00 s
